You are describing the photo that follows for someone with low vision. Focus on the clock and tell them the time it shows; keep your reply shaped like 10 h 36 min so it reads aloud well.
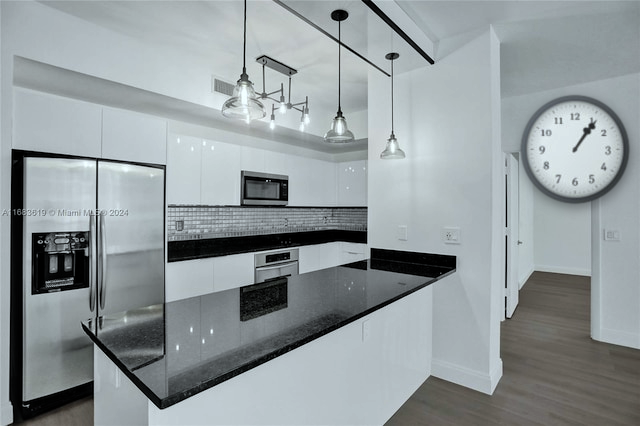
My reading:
1 h 06 min
